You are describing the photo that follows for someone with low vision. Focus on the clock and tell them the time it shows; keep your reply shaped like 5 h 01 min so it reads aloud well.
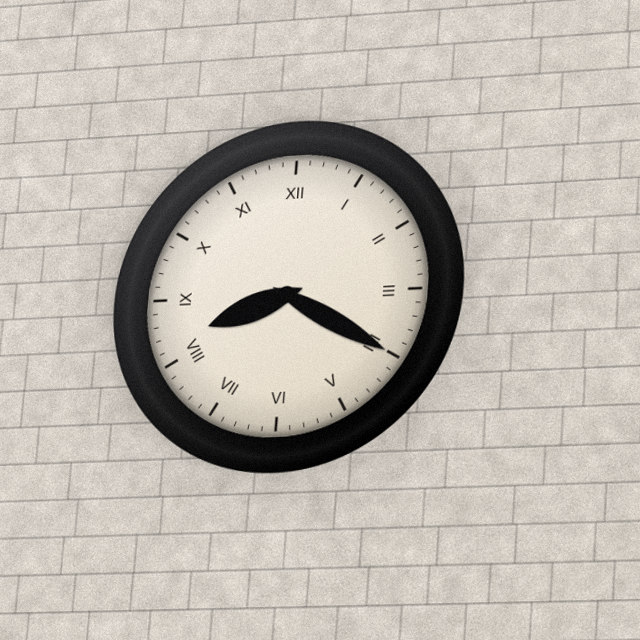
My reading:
8 h 20 min
